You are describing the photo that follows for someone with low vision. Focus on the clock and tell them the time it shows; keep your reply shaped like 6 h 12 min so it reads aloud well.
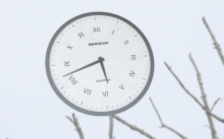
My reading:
5 h 42 min
